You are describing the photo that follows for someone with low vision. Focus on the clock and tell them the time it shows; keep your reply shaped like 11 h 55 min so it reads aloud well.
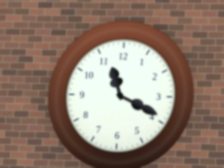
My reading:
11 h 19 min
